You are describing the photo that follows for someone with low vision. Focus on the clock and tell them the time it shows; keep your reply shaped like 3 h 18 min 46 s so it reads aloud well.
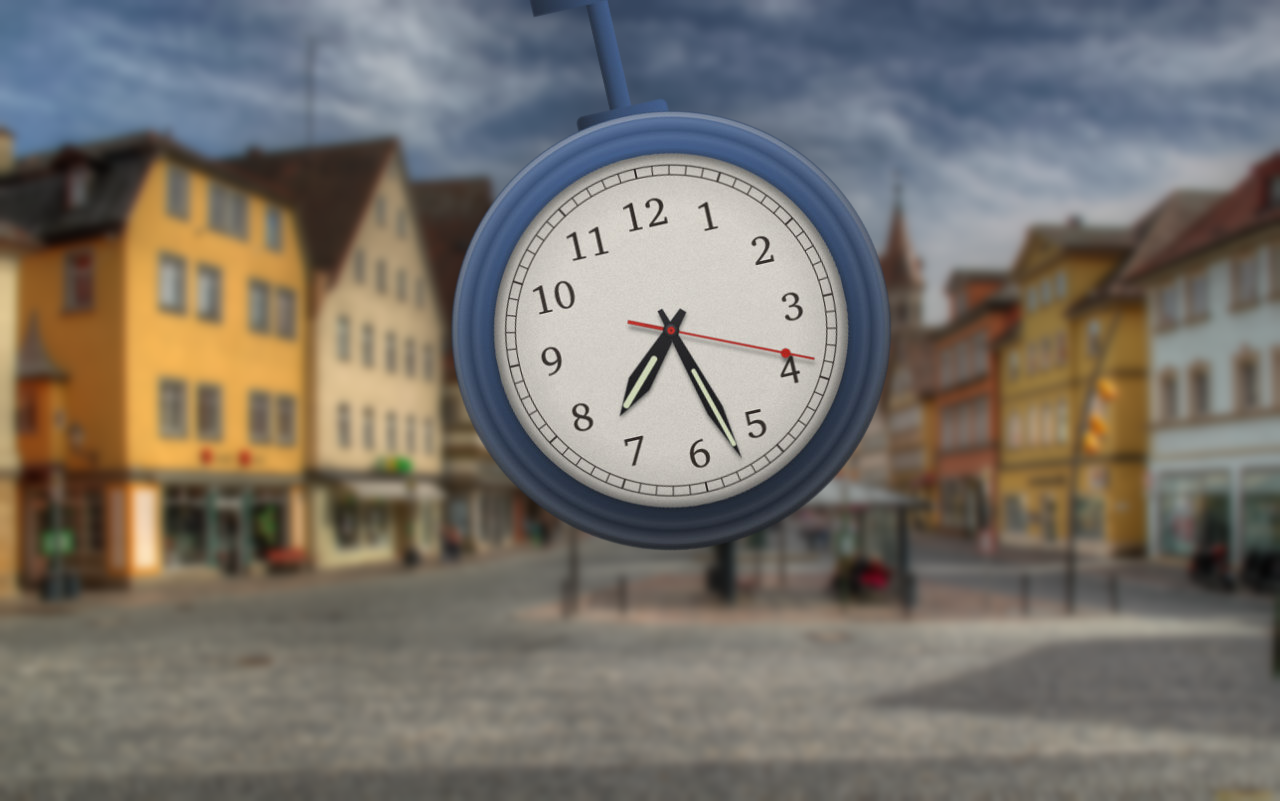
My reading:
7 h 27 min 19 s
